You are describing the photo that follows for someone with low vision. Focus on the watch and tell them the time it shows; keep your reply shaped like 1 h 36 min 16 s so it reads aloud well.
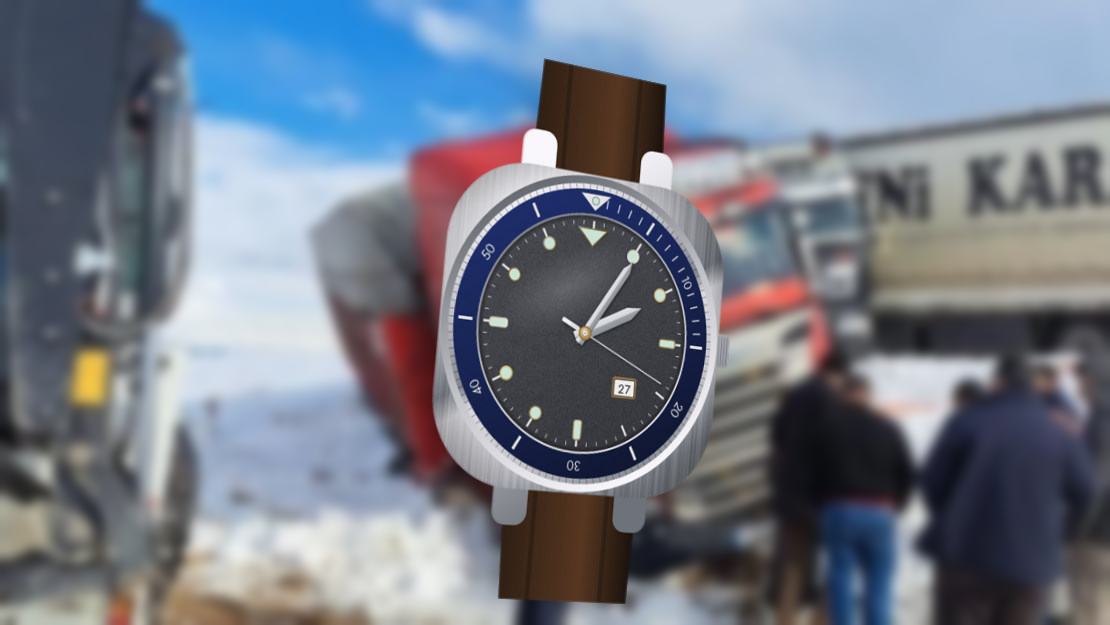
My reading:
2 h 05 min 19 s
